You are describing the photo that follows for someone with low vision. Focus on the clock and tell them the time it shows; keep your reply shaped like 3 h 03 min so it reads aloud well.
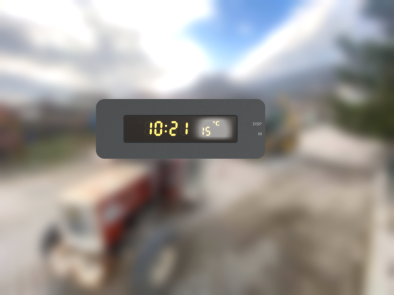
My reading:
10 h 21 min
